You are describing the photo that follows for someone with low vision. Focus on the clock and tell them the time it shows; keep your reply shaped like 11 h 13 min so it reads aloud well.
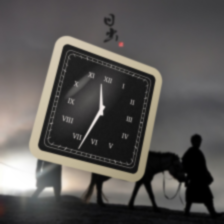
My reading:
11 h 33 min
